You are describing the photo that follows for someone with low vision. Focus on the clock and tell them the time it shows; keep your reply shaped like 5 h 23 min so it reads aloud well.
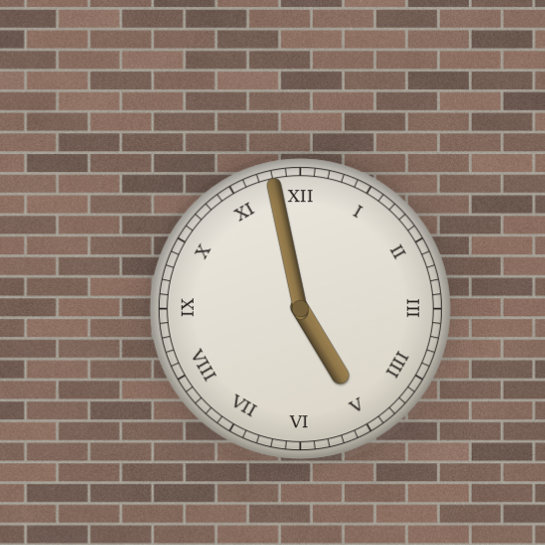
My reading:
4 h 58 min
